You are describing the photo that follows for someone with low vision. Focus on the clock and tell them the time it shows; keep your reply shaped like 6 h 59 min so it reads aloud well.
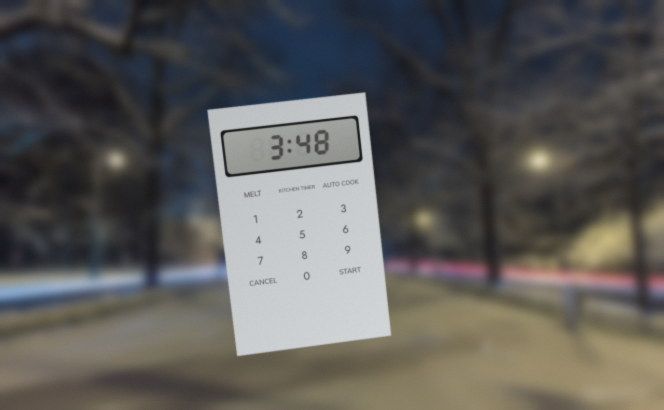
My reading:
3 h 48 min
